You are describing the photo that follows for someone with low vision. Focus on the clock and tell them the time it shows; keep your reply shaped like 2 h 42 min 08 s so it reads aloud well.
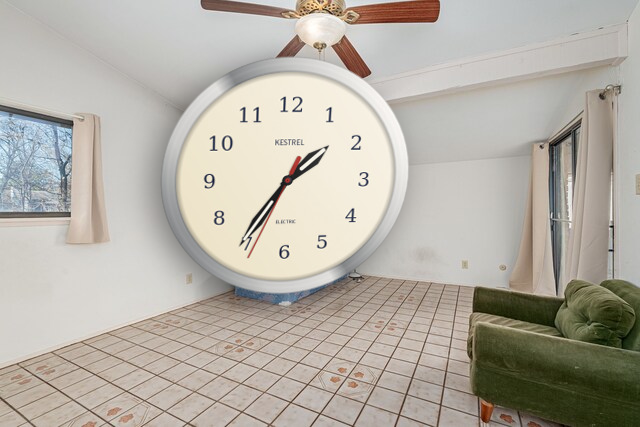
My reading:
1 h 35 min 34 s
